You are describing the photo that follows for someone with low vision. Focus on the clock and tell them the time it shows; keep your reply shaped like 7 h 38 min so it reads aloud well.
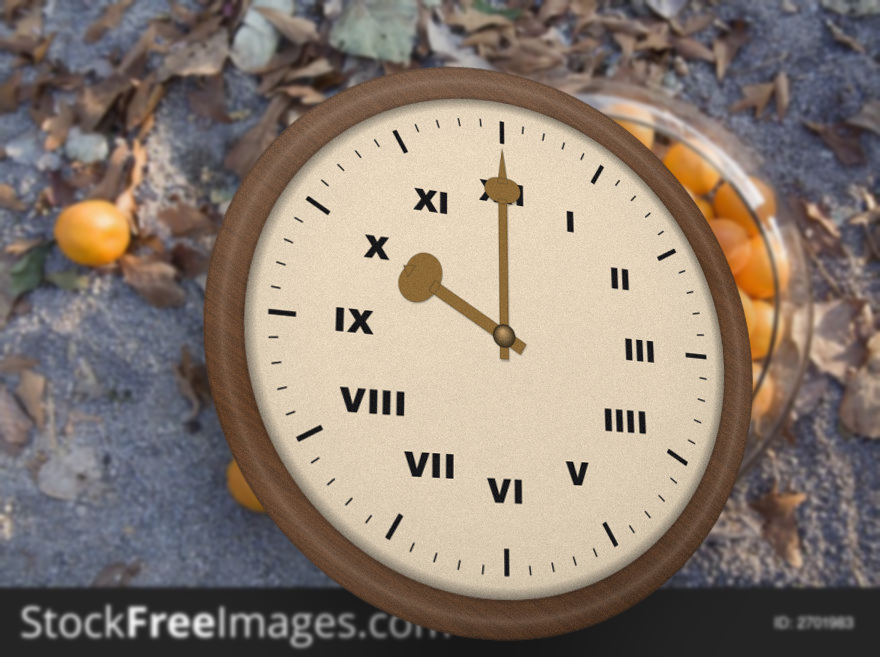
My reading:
10 h 00 min
